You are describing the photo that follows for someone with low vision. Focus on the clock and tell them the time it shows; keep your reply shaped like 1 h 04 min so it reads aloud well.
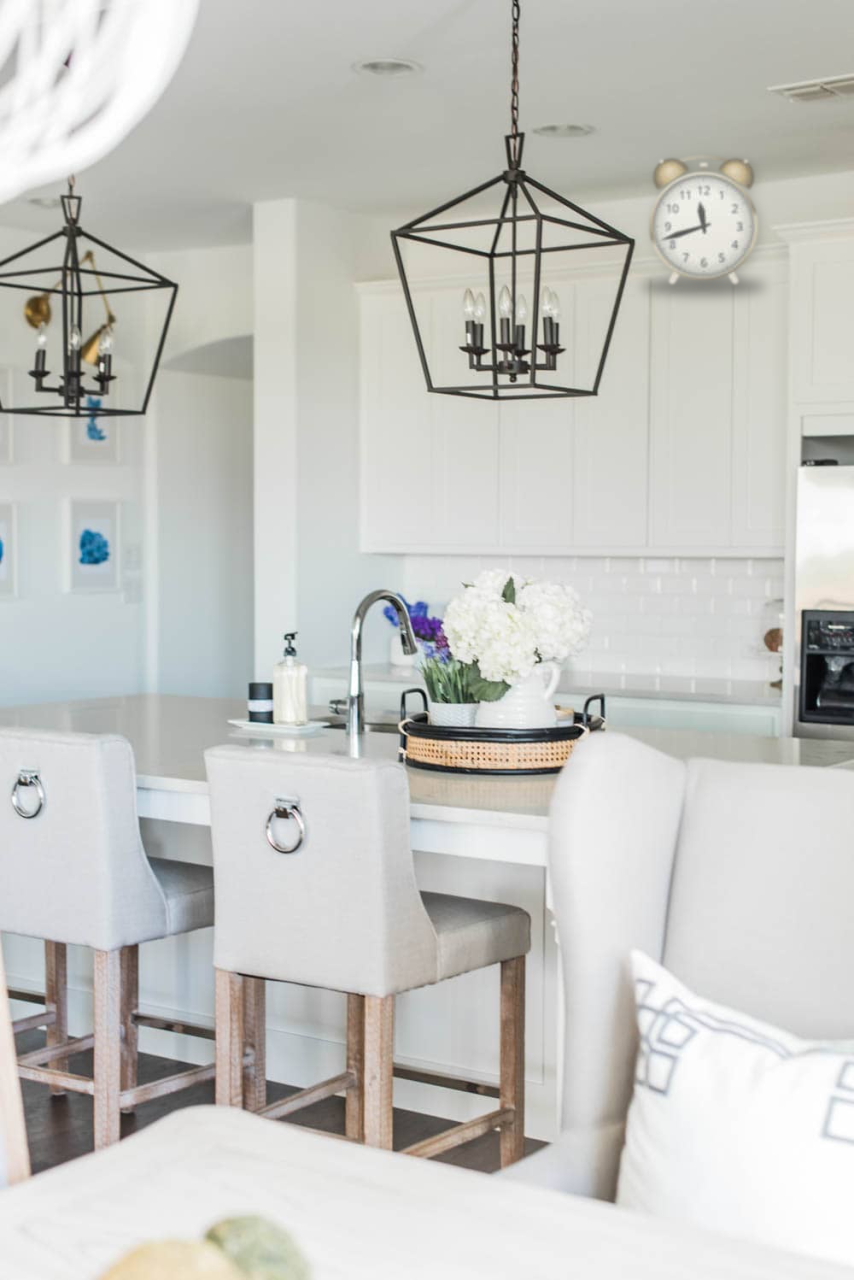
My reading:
11 h 42 min
